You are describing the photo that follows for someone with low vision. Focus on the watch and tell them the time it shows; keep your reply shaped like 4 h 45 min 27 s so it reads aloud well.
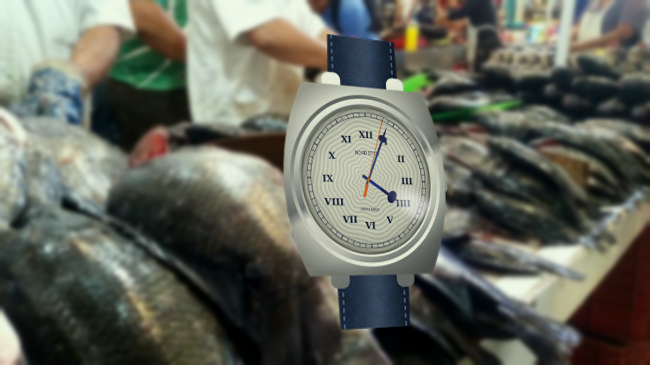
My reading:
4 h 04 min 03 s
